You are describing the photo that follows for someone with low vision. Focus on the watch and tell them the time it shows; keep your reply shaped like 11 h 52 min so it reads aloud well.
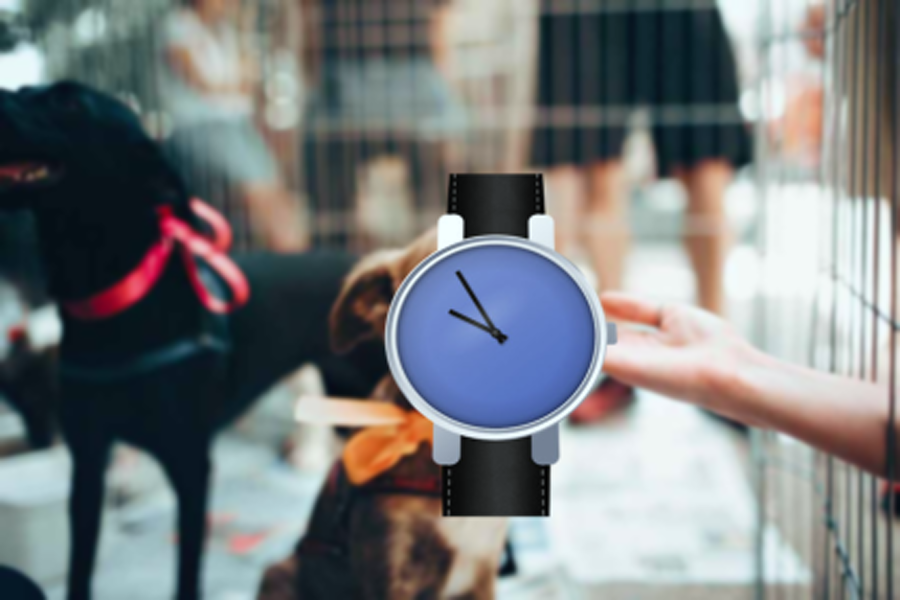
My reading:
9 h 55 min
